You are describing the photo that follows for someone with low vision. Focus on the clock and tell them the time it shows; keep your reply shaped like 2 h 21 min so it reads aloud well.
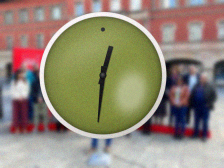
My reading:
12 h 31 min
